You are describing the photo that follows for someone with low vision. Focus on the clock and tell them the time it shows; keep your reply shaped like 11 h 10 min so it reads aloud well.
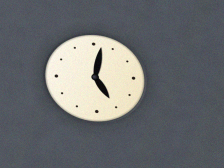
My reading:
5 h 02 min
